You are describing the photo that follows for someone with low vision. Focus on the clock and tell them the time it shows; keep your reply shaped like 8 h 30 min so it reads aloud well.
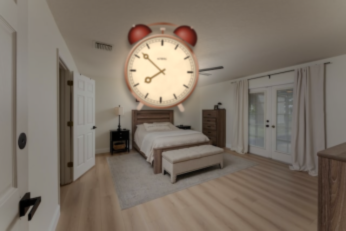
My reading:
7 h 52 min
